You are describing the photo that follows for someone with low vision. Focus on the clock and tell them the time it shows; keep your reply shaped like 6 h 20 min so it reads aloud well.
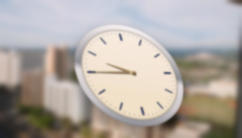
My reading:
9 h 45 min
